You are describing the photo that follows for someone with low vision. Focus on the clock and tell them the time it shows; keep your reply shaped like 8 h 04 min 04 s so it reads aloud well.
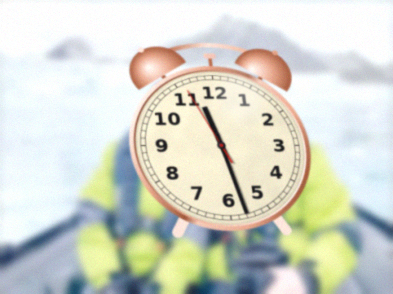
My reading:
11 h 27 min 56 s
